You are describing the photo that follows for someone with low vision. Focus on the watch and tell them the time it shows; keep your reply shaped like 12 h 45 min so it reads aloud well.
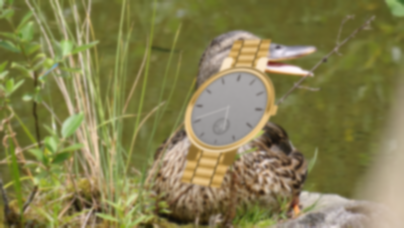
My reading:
5 h 41 min
